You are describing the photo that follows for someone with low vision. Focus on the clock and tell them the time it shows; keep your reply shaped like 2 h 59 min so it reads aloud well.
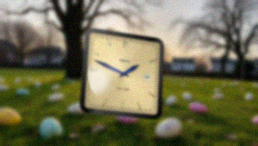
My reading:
1 h 48 min
